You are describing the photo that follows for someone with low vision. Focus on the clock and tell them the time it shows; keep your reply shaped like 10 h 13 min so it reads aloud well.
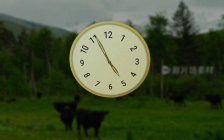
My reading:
4 h 56 min
